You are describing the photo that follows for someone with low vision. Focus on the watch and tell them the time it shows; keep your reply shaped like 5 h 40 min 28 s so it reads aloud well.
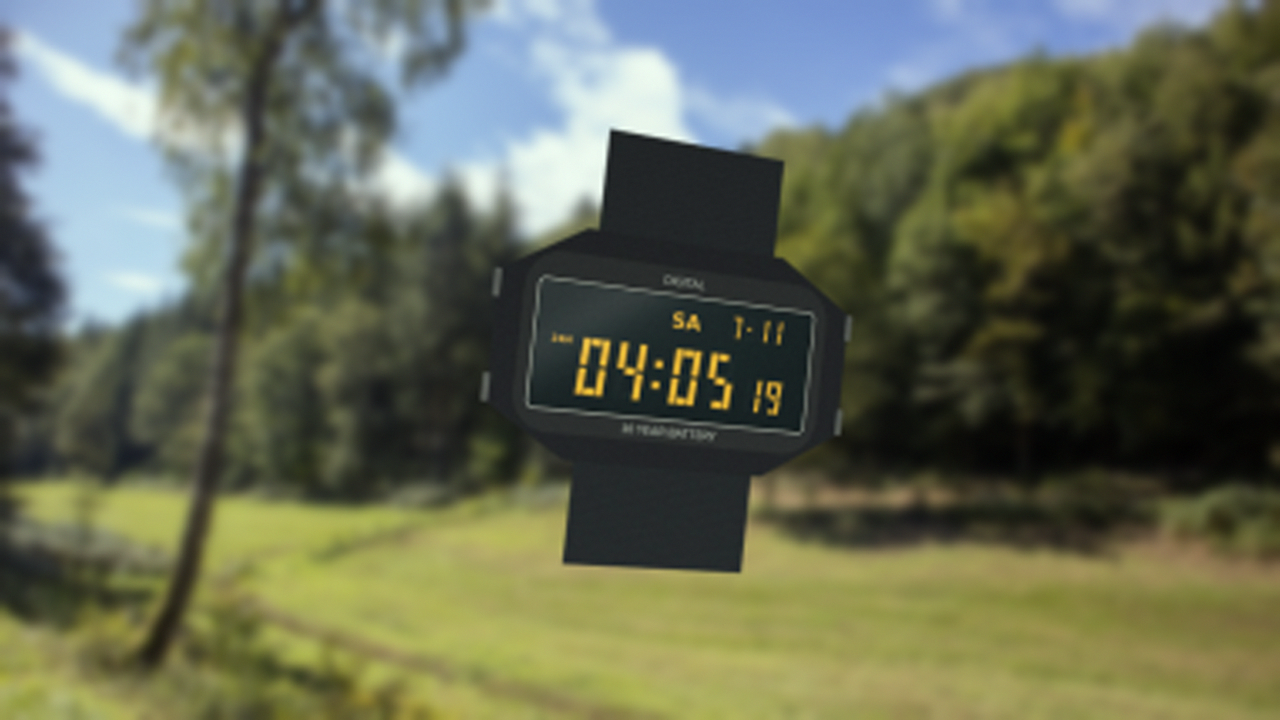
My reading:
4 h 05 min 19 s
